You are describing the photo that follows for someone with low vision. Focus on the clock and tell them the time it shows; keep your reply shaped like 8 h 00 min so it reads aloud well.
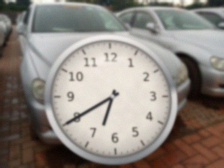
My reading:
6 h 40 min
